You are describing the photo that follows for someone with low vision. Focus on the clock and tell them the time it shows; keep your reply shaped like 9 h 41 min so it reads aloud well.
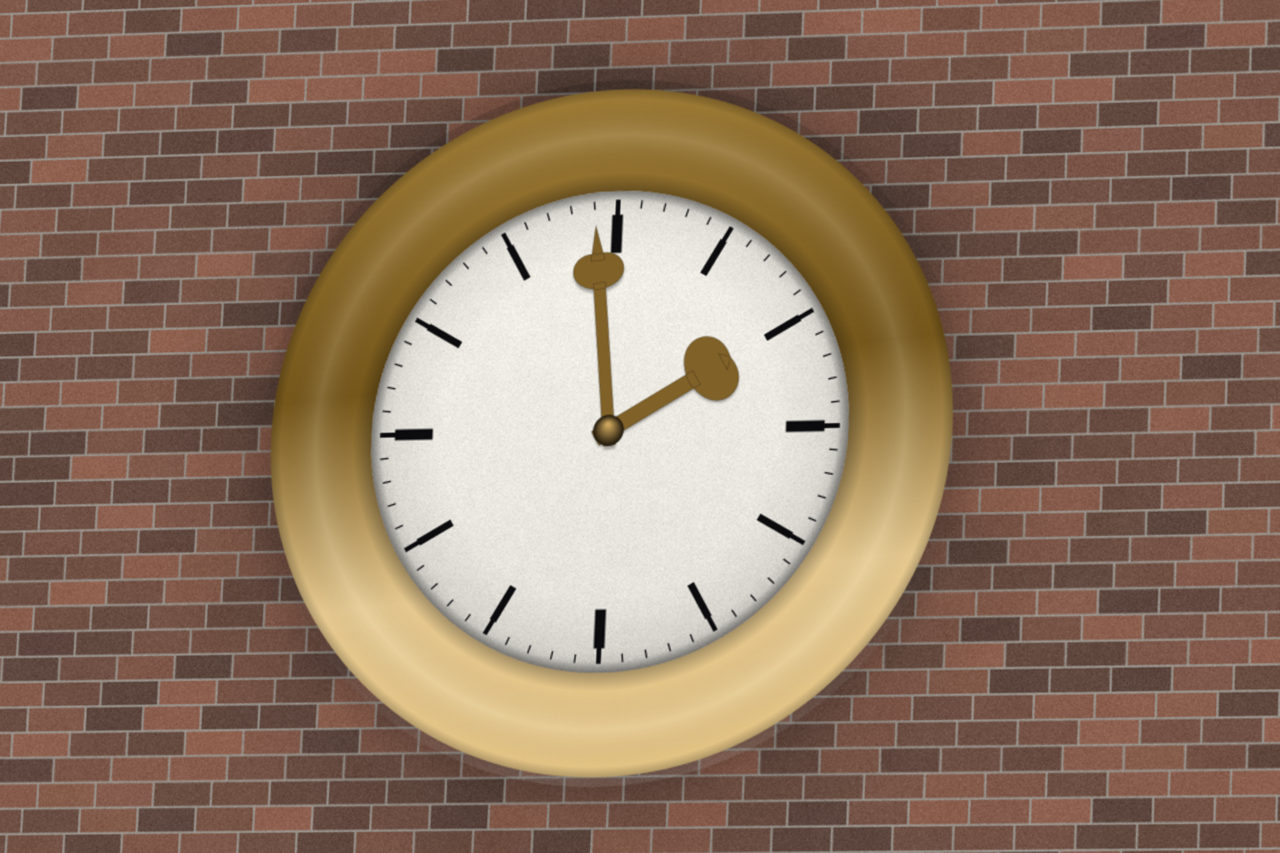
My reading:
1 h 59 min
